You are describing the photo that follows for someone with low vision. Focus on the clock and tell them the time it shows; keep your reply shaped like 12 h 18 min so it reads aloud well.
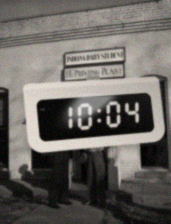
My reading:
10 h 04 min
